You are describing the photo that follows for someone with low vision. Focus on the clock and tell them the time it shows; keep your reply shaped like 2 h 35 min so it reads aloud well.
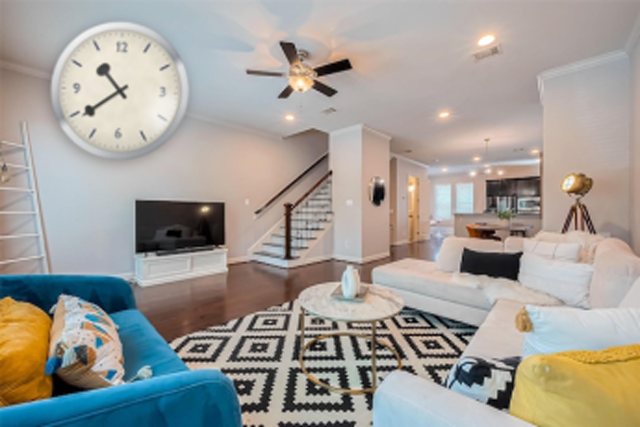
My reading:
10 h 39 min
